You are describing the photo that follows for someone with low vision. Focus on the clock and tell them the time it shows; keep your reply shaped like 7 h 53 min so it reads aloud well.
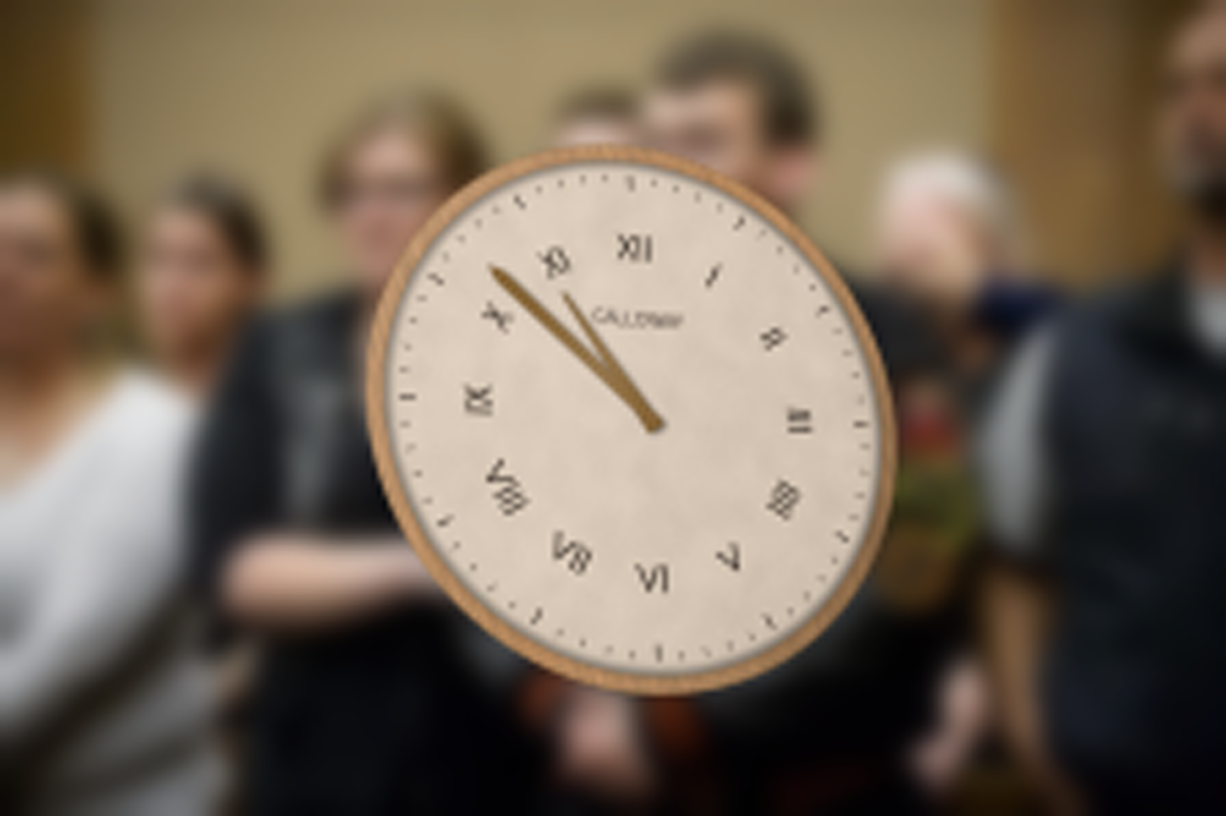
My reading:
10 h 52 min
